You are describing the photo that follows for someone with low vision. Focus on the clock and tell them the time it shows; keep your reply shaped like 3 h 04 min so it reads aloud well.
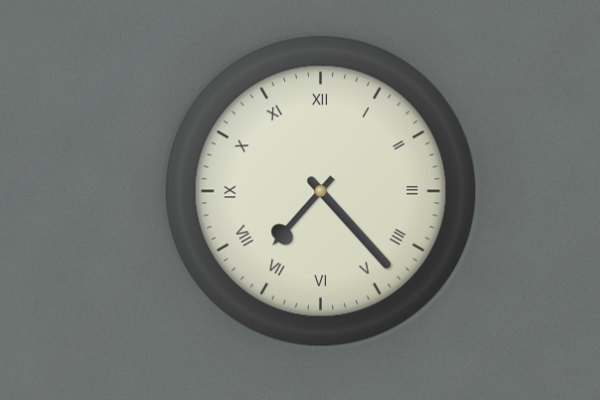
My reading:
7 h 23 min
